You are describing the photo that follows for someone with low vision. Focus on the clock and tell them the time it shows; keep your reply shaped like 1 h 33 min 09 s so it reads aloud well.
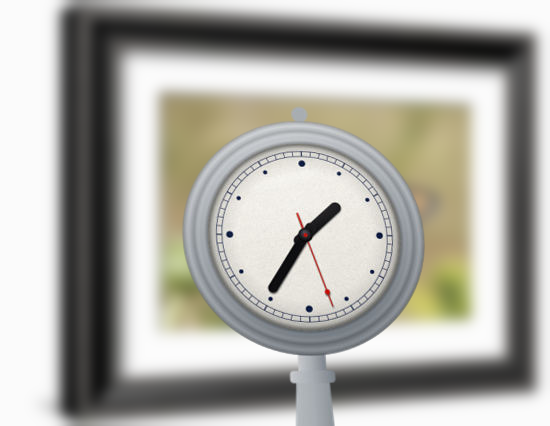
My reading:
1 h 35 min 27 s
